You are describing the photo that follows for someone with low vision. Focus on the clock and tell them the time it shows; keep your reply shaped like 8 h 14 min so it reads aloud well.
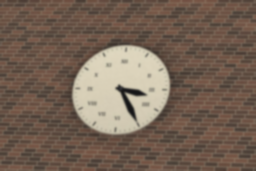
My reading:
3 h 25 min
